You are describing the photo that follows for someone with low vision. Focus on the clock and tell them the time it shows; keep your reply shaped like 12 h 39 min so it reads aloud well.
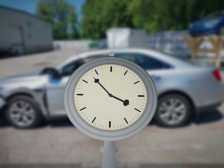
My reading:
3 h 53 min
